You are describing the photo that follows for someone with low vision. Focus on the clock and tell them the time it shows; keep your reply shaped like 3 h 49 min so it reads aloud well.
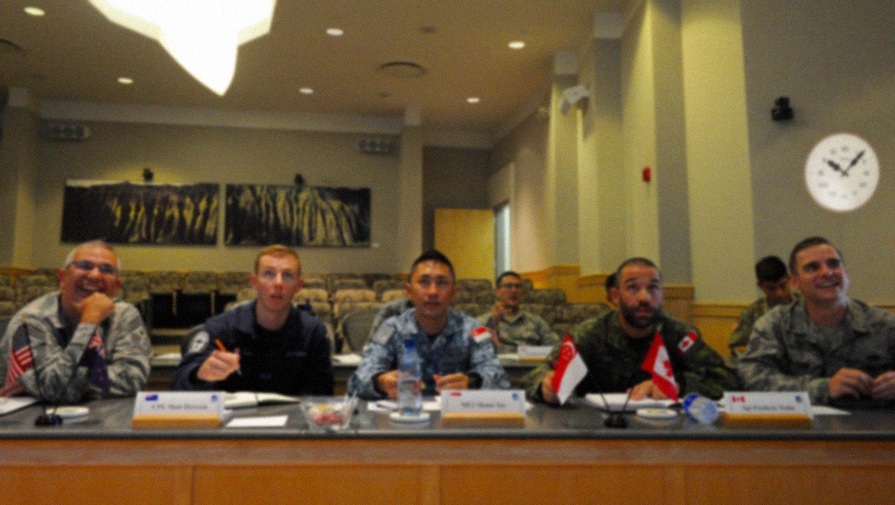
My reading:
10 h 07 min
